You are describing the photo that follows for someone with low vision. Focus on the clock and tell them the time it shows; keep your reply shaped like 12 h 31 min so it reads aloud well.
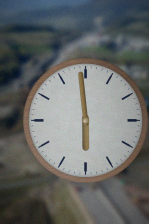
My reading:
5 h 59 min
